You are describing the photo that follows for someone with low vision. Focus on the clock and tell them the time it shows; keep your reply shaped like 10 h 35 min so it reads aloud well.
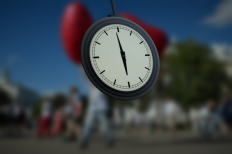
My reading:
5 h 59 min
